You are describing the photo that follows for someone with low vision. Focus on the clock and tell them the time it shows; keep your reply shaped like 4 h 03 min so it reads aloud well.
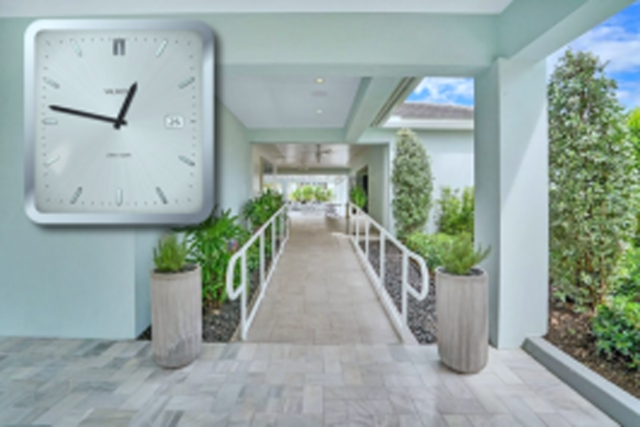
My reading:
12 h 47 min
